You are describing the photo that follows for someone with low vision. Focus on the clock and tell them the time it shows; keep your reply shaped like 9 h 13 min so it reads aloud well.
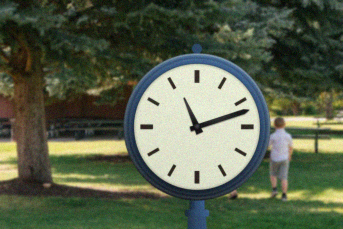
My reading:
11 h 12 min
